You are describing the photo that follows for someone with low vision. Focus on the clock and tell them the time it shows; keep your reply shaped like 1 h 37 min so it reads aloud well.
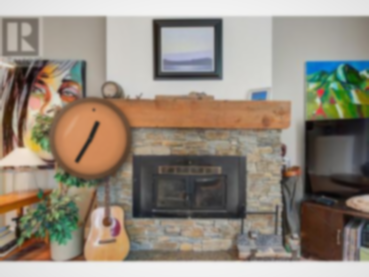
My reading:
12 h 34 min
